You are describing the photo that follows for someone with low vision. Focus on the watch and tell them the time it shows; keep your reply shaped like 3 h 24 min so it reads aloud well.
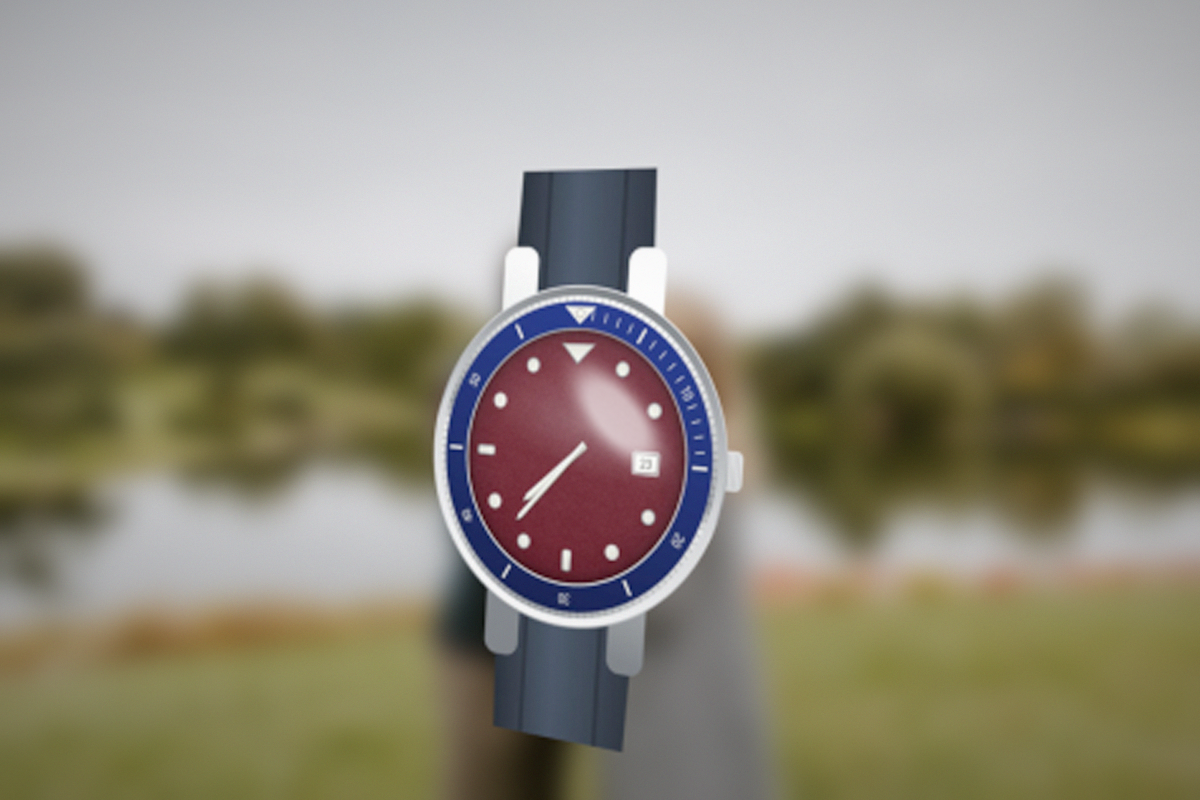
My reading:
7 h 37 min
